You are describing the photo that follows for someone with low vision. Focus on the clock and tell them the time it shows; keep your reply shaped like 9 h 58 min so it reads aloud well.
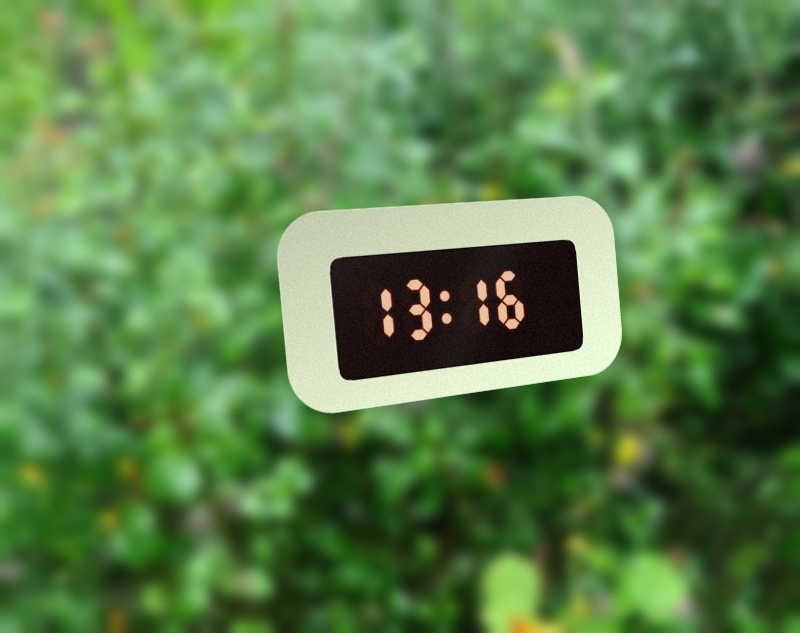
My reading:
13 h 16 min
